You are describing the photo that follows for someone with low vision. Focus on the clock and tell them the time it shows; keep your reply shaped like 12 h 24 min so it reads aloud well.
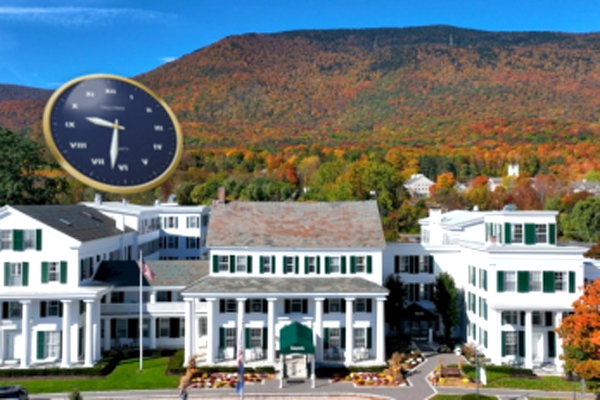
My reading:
9 h 32 min
